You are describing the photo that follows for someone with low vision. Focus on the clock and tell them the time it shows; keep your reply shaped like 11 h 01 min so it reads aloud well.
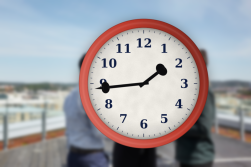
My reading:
1 h 44 min
